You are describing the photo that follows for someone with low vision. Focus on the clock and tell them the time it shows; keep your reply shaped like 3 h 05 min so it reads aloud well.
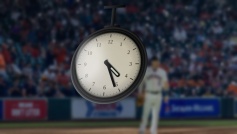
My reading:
4 h 26 min
